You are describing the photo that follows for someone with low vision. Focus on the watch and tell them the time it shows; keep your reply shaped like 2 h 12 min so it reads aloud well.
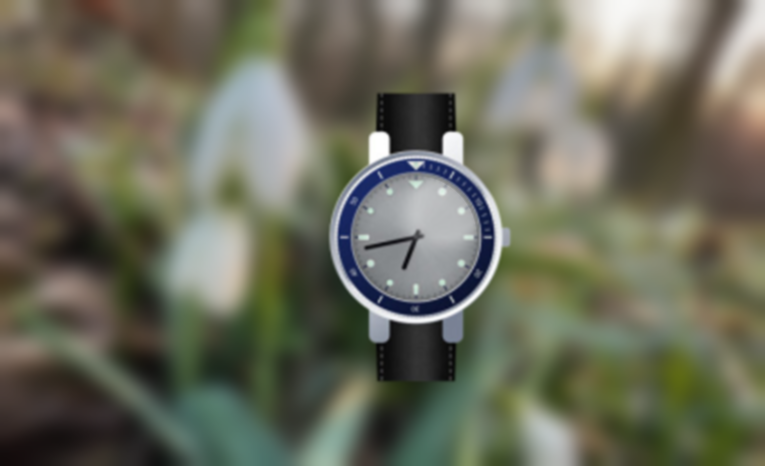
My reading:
6 h 43 min
